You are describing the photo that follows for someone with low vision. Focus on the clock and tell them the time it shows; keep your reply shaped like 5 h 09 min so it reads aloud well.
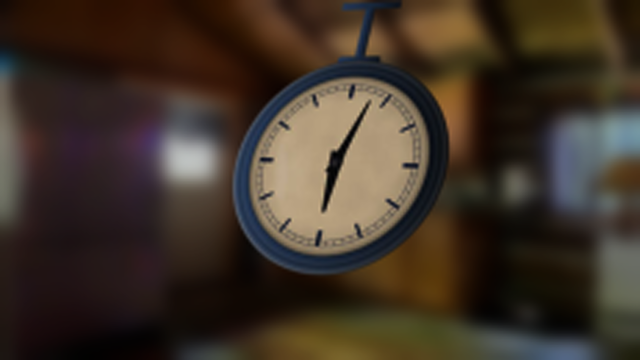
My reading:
6 h 03 min
